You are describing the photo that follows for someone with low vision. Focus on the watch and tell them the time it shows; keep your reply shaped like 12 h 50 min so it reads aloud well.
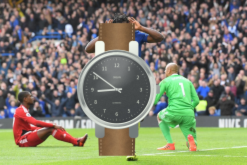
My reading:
8 h 51 min
